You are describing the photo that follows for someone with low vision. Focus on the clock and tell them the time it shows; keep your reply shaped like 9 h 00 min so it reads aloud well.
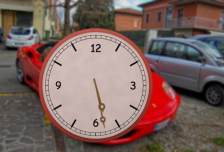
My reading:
5 h 28 min
